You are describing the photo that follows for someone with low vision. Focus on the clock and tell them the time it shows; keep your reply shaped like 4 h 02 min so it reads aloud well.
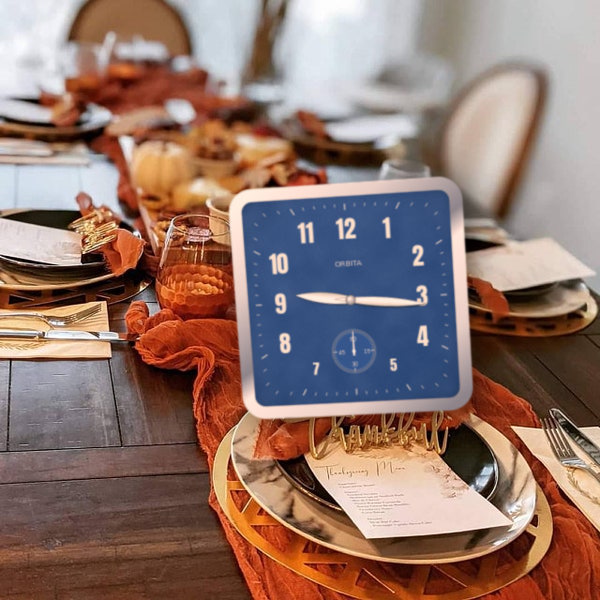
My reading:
9 h 16 min
